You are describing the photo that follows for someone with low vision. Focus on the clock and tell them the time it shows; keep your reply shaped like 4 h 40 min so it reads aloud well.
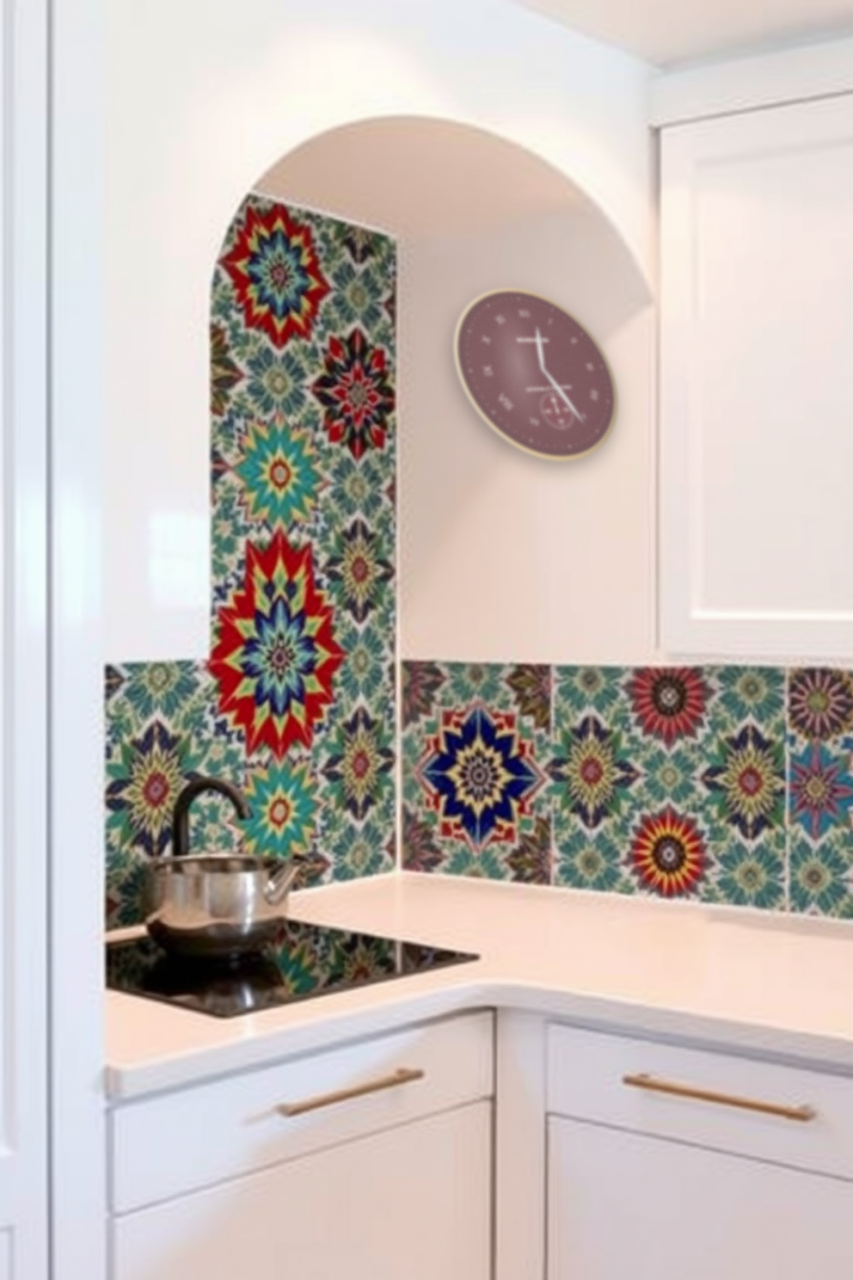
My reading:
12 h 26 min
